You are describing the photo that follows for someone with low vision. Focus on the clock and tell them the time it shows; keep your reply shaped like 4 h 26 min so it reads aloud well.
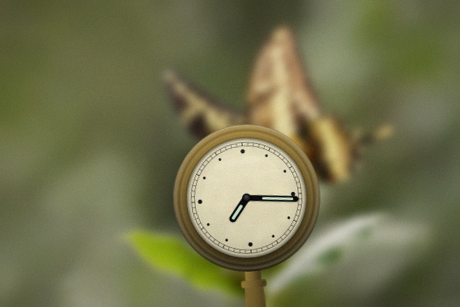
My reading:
7 h 16 min
